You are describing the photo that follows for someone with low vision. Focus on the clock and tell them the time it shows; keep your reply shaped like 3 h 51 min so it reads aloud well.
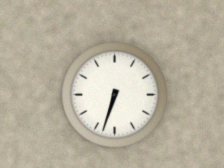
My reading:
6 h 33 min
